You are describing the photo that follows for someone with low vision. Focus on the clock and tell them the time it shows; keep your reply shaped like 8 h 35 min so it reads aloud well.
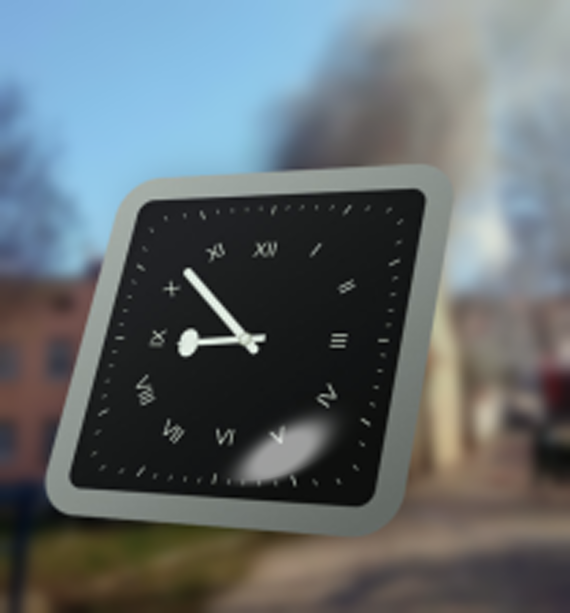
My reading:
8 h 52 min
